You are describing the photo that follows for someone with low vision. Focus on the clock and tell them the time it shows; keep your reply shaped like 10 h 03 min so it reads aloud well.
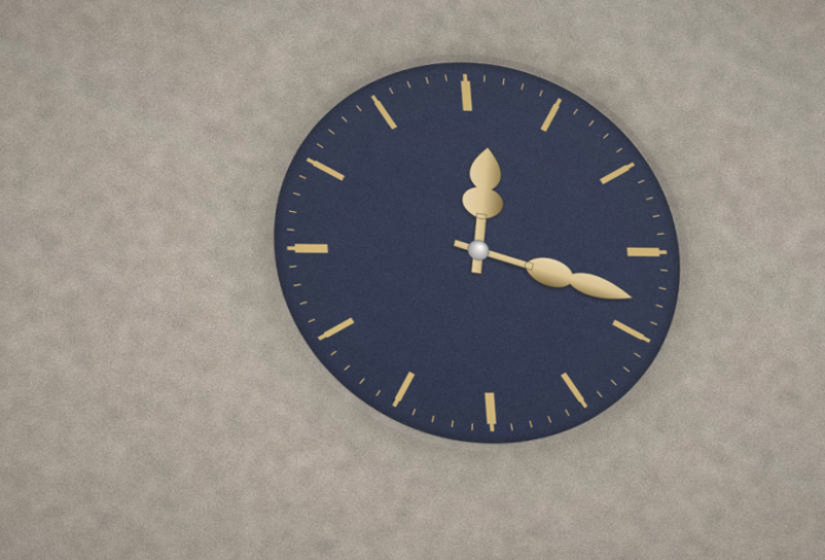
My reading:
12 h 18 min
